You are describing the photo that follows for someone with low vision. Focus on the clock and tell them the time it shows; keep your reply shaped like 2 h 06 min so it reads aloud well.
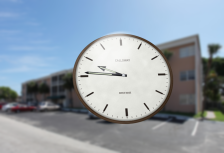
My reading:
9 h 46 min
